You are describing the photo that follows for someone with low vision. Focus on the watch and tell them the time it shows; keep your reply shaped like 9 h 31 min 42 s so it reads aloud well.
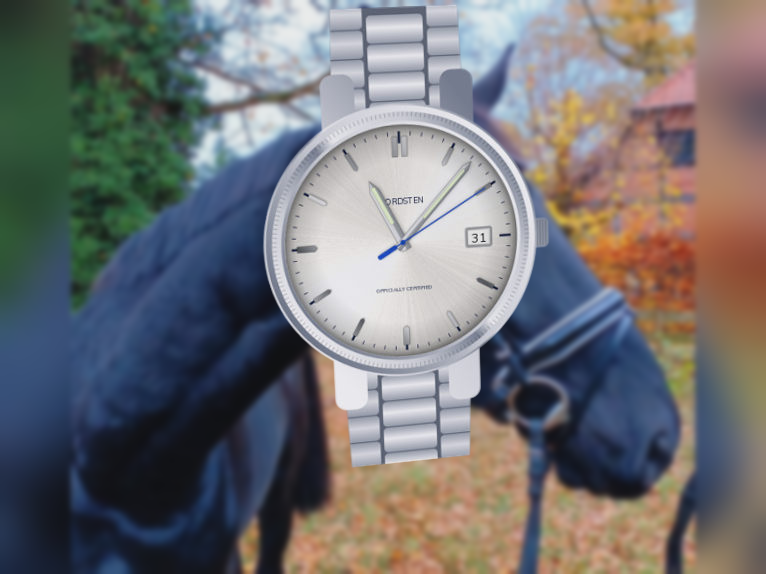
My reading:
11 h 07 min 10 s
